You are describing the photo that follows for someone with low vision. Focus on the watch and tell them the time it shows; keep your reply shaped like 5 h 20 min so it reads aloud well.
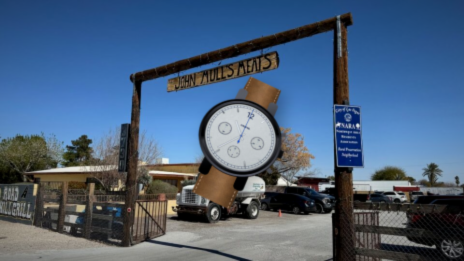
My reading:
10 h 36 min
